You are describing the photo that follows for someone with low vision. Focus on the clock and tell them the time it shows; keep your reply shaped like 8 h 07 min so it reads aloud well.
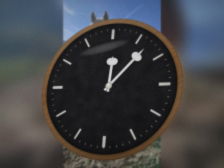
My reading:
12 h 07 min
